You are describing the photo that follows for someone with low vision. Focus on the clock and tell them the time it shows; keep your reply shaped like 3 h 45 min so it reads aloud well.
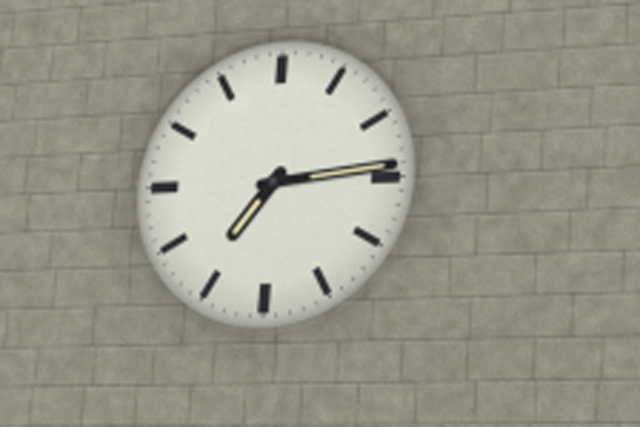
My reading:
7 h 14 min
